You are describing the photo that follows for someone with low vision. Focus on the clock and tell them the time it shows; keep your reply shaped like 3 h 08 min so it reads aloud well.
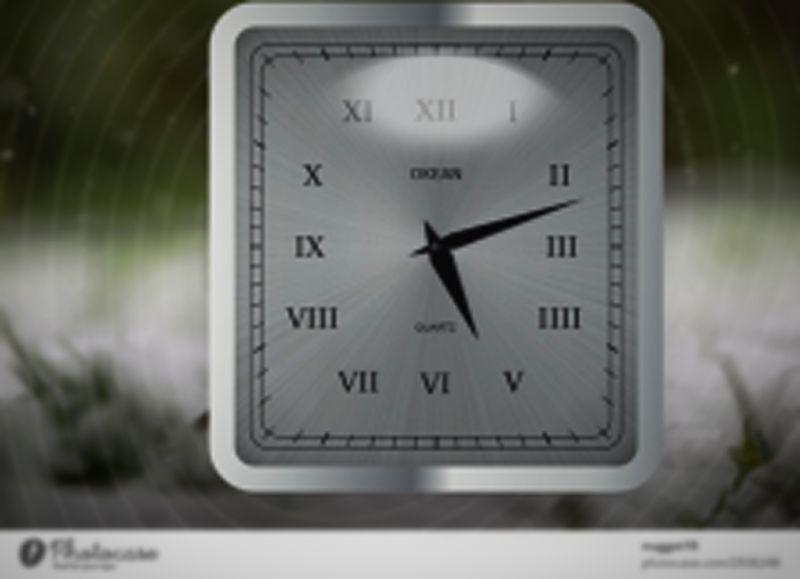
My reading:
5 h 12 min
